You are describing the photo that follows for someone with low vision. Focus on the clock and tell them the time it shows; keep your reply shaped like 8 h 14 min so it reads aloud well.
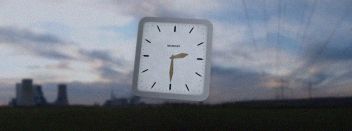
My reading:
2 h 30 min
